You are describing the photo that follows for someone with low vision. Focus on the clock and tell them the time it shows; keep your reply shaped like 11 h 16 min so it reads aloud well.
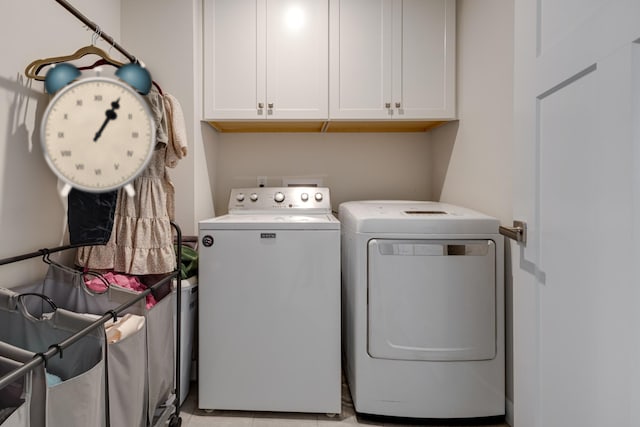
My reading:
1 h 05 min
